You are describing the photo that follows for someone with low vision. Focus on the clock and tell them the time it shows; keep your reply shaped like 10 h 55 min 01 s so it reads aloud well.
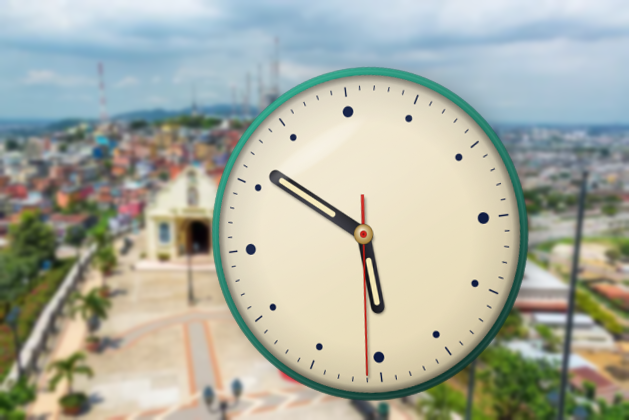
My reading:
5 h 51 min 31 s
